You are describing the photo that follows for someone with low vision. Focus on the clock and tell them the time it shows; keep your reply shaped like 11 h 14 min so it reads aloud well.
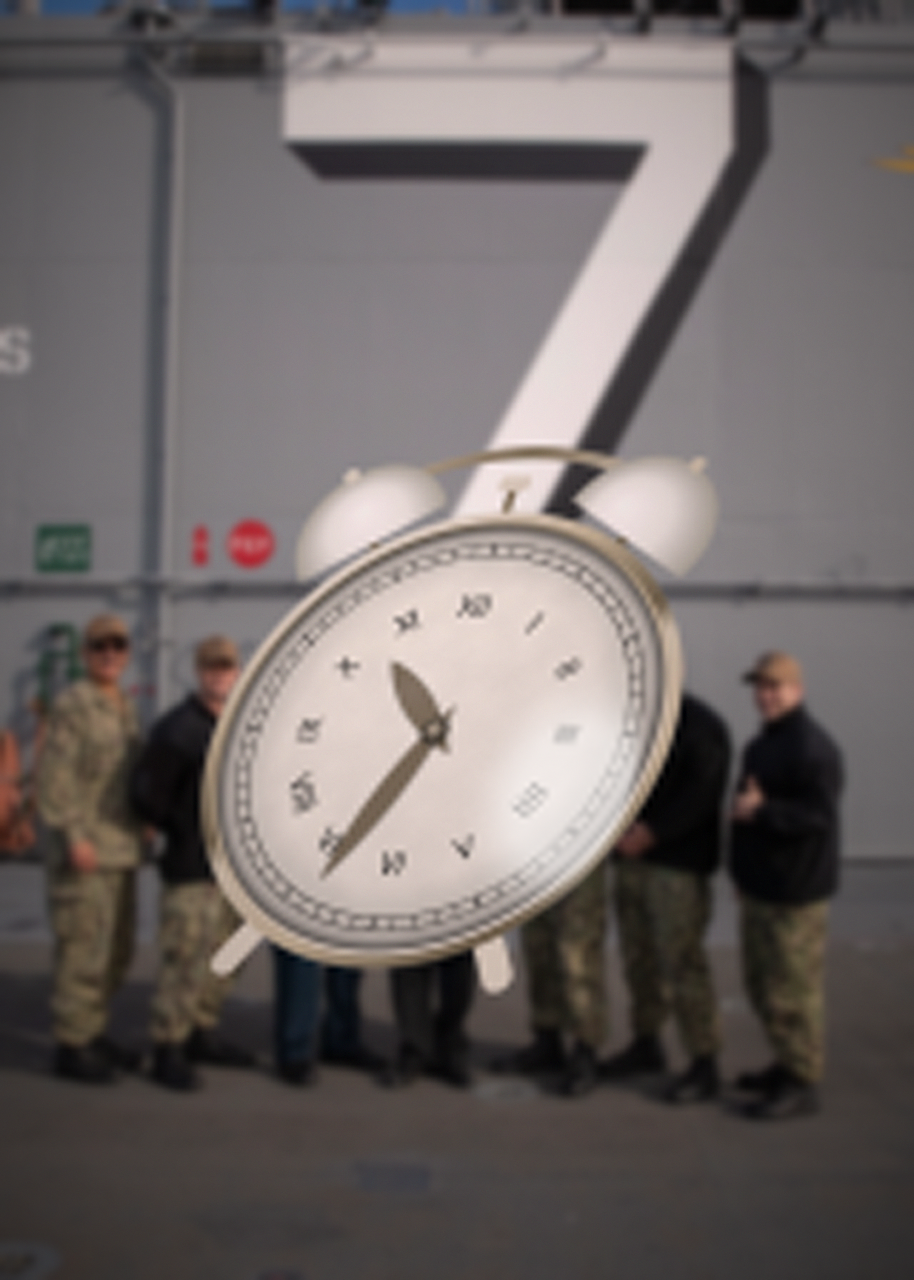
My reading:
10 h 34 min
